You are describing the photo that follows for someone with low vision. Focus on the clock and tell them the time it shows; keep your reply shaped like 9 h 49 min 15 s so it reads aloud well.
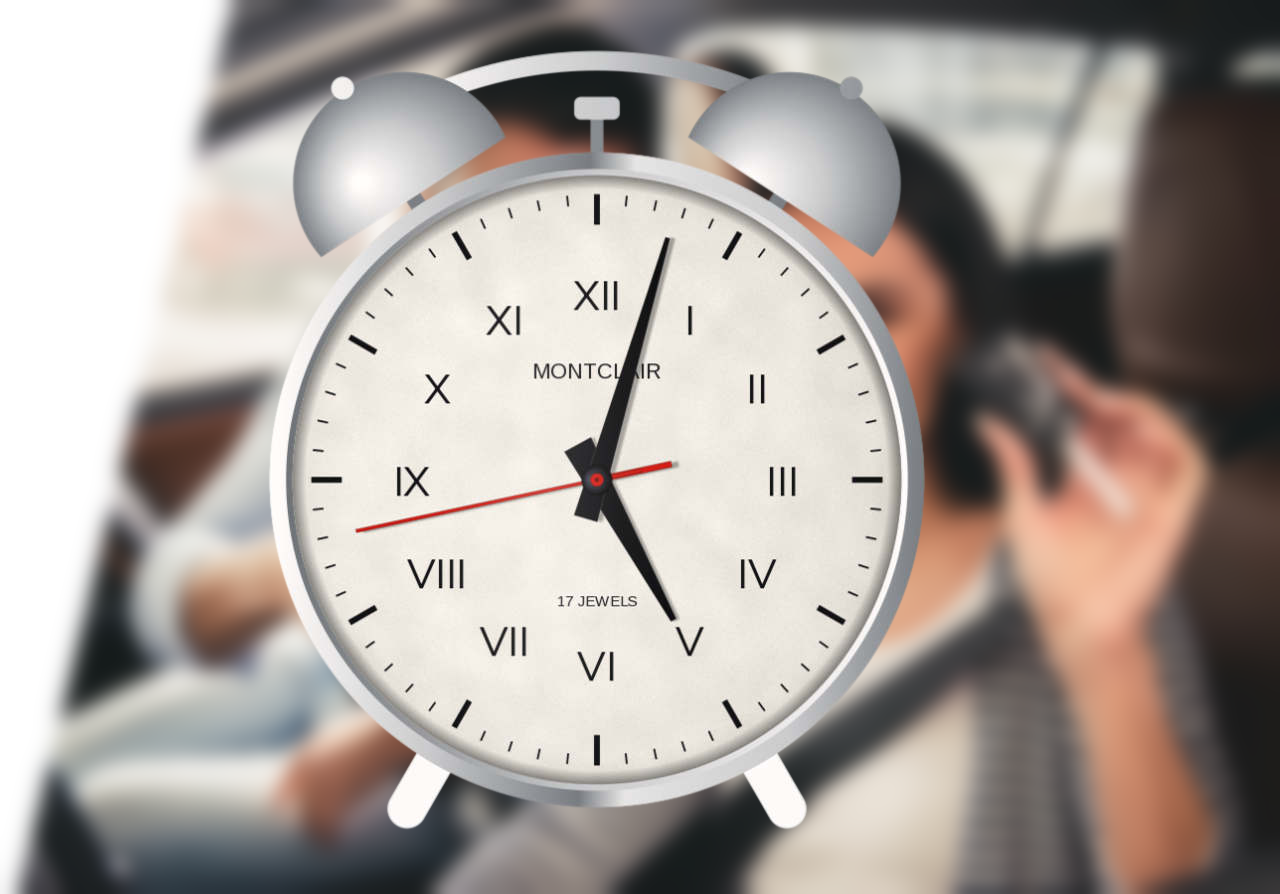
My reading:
5 h 02 min 43 s
